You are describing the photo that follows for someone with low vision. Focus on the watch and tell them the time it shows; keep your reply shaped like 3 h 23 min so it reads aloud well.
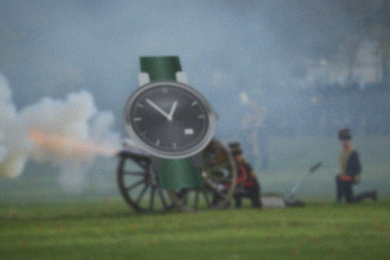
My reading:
12 h 53 min
